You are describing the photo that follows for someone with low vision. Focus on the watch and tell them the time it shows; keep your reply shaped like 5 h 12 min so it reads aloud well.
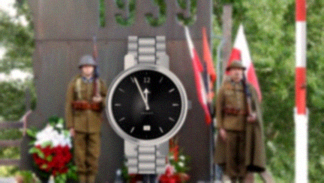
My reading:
11 h 56 min
